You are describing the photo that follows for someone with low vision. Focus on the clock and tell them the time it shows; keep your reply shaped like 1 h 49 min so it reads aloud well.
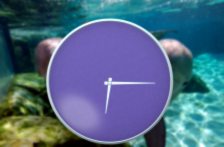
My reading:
6 h 15 min
